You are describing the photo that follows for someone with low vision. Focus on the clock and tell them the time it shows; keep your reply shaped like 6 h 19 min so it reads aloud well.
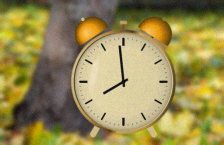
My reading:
7 h 59 min
